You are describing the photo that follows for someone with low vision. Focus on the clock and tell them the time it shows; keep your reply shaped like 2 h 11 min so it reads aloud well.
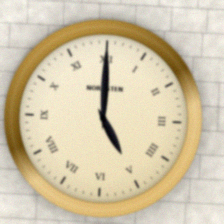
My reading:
5 h 00 min
